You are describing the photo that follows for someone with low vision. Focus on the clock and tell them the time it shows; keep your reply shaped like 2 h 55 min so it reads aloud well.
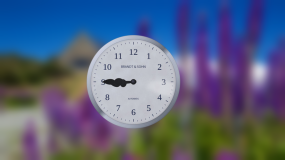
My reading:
8 h 45 min
